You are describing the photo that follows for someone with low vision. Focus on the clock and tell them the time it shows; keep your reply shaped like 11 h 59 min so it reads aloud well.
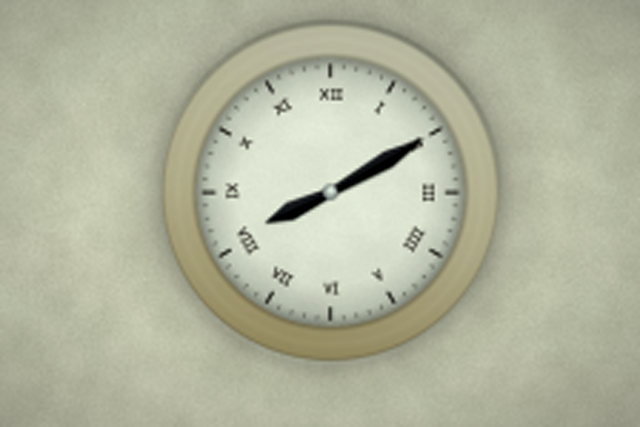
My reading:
8 h 10 min
